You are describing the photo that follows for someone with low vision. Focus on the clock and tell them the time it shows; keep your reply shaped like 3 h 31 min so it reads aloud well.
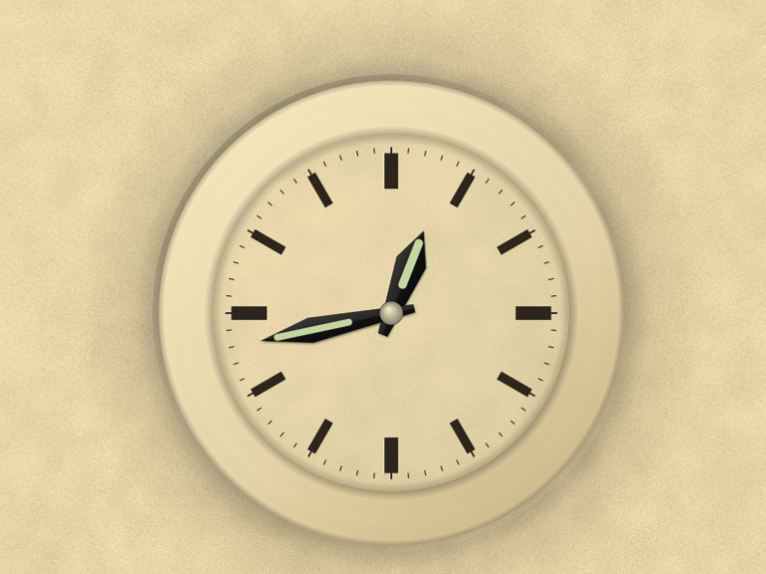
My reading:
12 h 43 min
